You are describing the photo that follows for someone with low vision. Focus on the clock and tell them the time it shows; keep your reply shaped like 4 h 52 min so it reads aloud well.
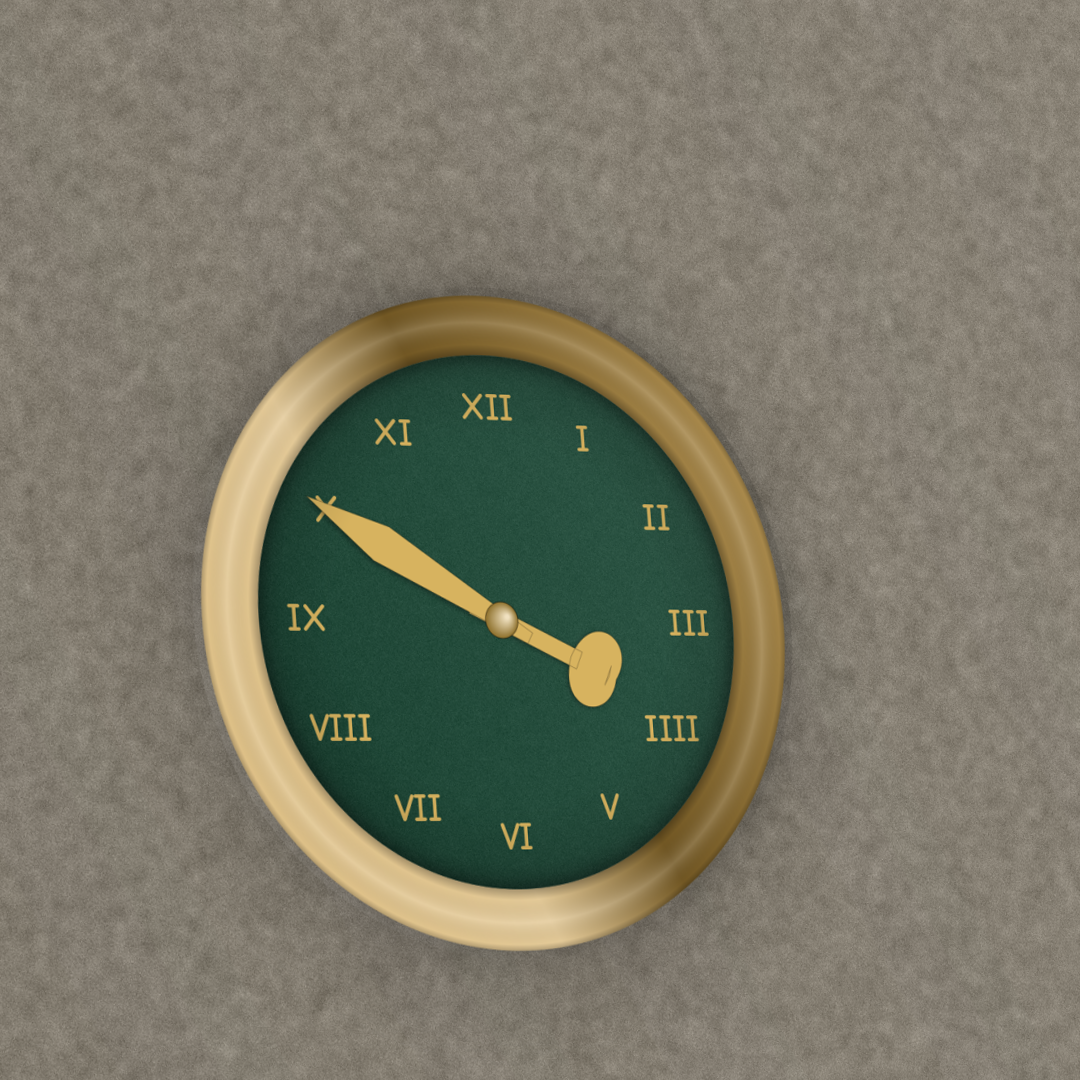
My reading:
3 h 50 min
